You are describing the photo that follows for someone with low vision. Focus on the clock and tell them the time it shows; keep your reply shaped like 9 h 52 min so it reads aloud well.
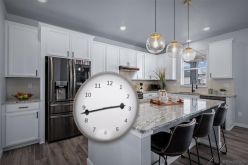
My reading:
2 h 43 min
